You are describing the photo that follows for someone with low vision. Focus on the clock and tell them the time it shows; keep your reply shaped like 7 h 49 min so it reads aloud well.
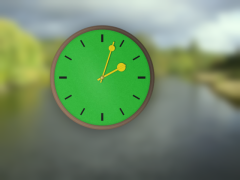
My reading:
2 h 03 min
